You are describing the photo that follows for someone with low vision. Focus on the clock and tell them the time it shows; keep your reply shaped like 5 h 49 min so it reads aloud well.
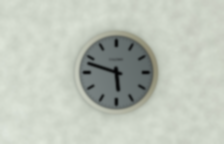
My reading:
5 h 48 min
